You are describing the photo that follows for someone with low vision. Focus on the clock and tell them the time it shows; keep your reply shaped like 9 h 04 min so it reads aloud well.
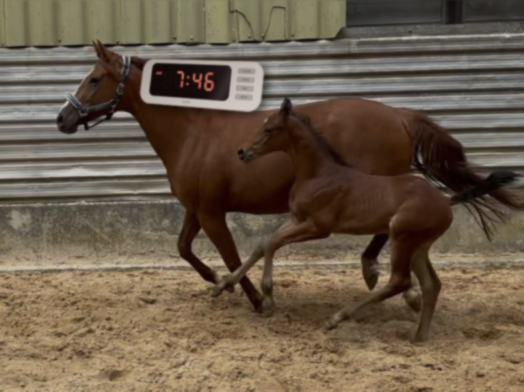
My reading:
7 h 46 min
